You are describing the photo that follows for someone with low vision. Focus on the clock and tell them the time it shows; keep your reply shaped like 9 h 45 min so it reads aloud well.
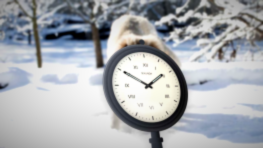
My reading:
1 h 50 min
